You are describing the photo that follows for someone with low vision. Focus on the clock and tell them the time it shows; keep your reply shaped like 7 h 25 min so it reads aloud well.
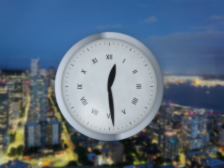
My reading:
12 h 29 min
